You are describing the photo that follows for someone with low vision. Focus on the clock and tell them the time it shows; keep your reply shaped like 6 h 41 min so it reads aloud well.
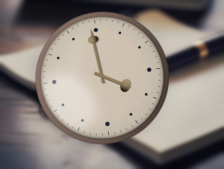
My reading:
3 h 59 min
